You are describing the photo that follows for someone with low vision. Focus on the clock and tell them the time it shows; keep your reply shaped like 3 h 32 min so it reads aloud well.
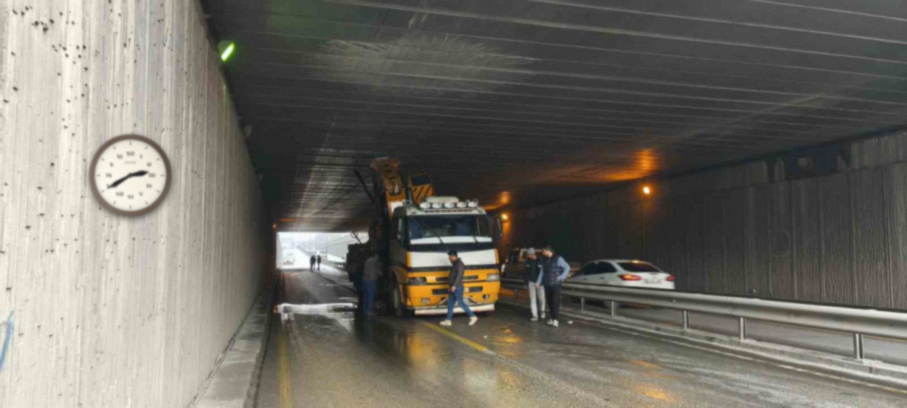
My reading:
2 h 40 min
